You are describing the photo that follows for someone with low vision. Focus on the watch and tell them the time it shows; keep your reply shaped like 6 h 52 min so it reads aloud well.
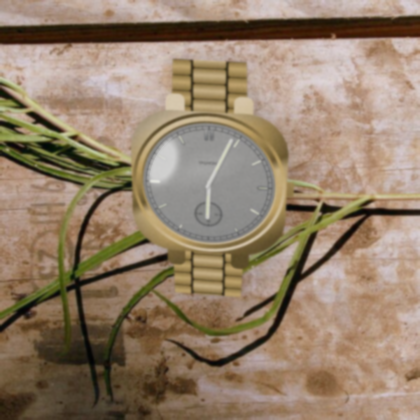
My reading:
6 h 04 min
